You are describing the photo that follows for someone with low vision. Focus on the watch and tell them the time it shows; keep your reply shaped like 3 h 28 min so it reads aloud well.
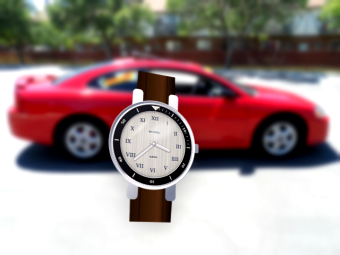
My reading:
3 h 38 min
